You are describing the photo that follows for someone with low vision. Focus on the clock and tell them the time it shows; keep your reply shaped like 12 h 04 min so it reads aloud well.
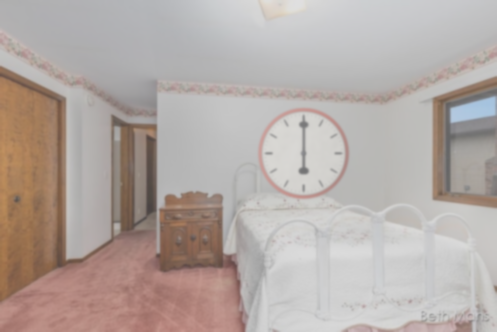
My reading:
6 h 00 min
